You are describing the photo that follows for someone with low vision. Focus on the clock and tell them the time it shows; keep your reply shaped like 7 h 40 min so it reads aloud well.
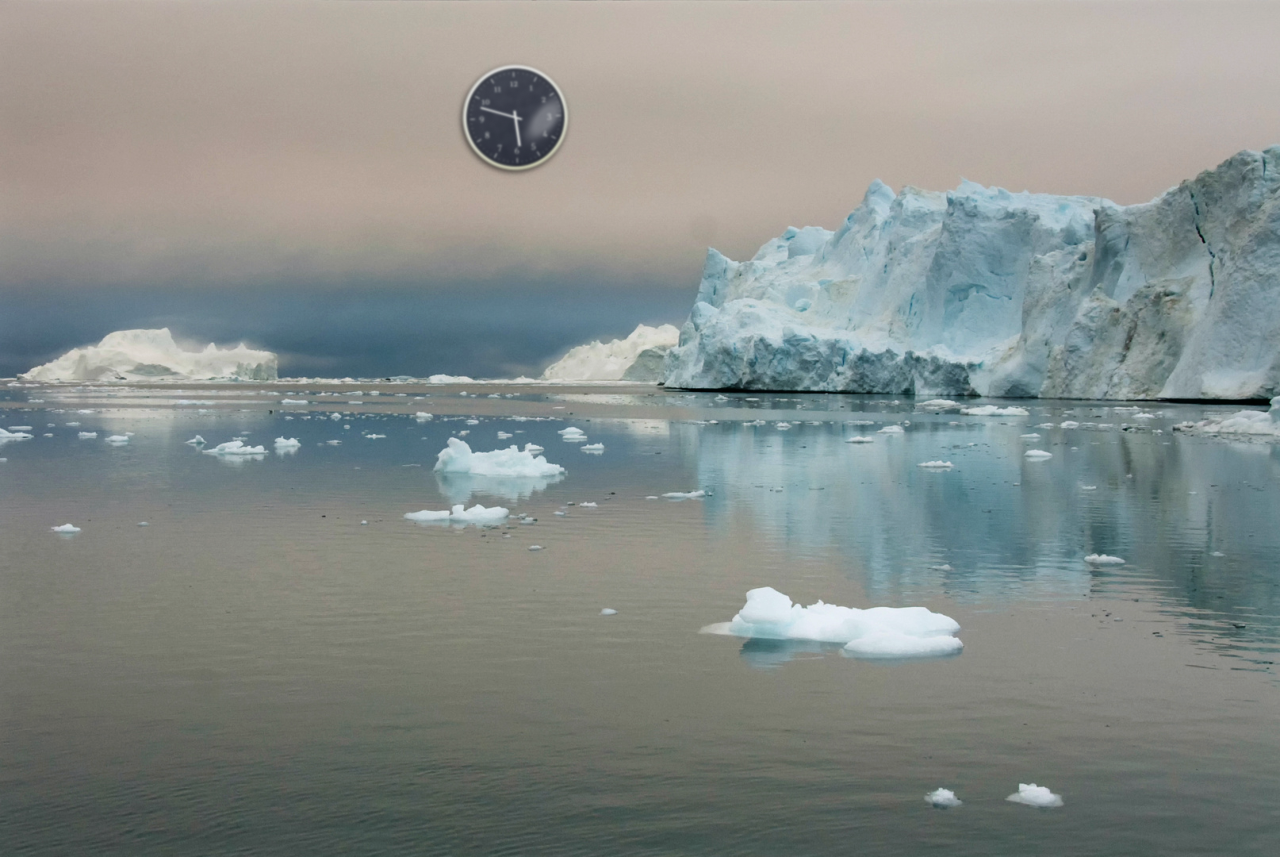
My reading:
5 h 48 min
